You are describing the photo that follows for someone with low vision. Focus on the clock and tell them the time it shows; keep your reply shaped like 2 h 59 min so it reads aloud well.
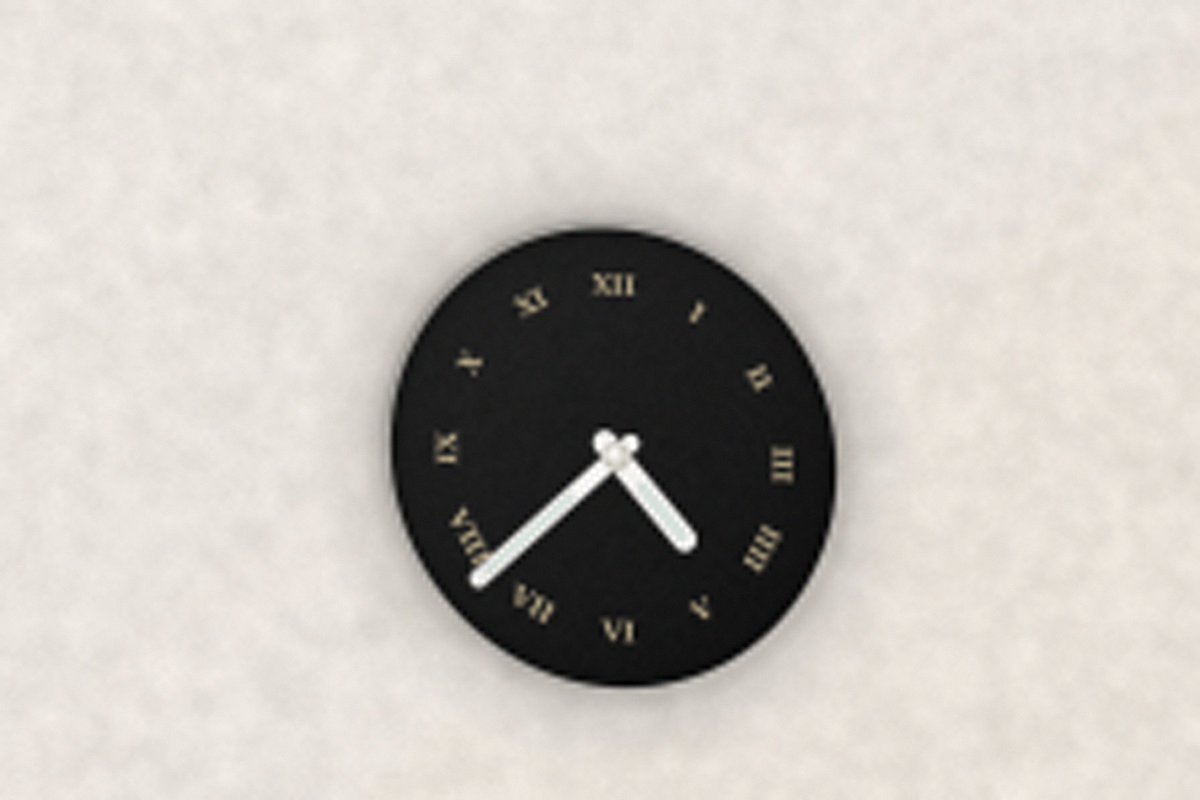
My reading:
4 h 38 min
